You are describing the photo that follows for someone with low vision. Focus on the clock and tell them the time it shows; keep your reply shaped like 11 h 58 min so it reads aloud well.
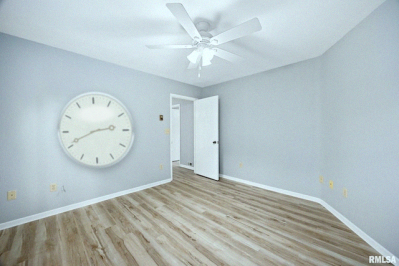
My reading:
2 h 41 min
